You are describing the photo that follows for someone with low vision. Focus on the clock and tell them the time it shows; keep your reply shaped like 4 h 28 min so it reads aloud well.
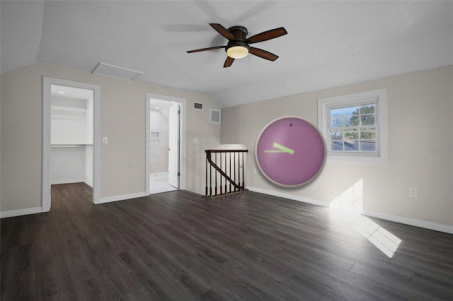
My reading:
9 h 45 min
